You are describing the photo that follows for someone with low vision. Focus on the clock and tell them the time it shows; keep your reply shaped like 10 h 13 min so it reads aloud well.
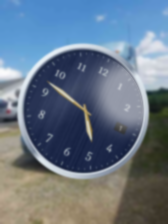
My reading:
4 h 47 min
